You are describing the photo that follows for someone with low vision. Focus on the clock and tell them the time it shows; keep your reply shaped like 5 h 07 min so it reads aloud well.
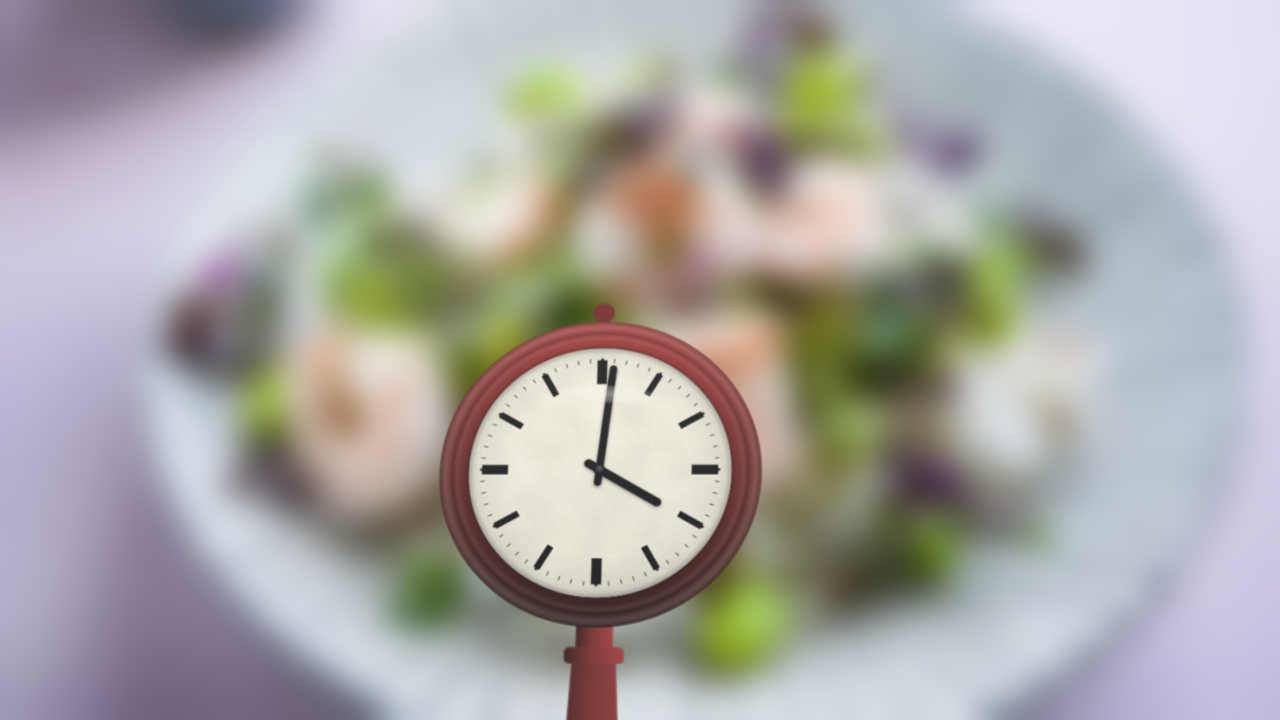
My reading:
4 h 01 min
